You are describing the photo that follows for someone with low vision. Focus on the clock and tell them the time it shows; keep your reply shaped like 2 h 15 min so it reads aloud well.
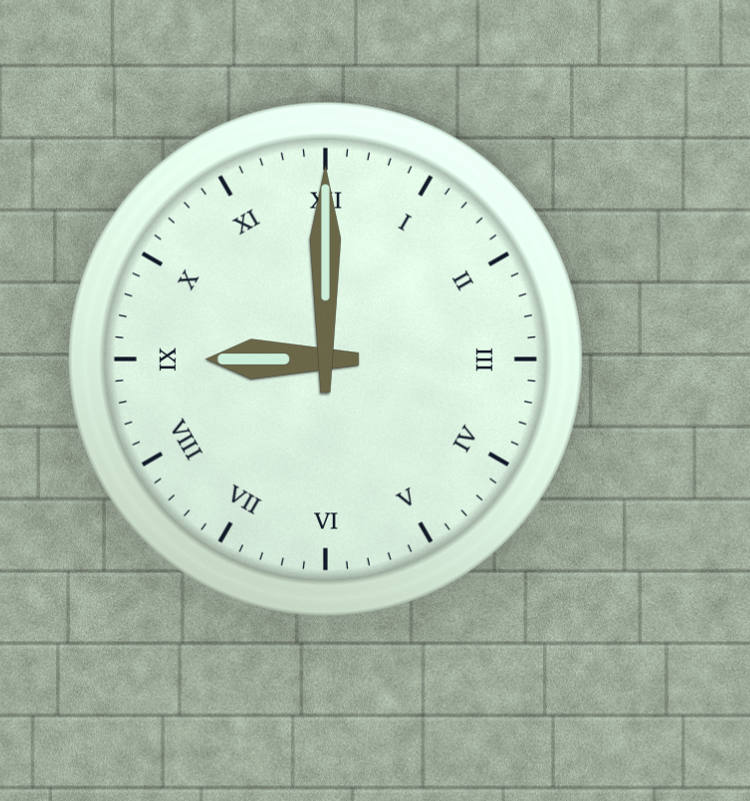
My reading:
9 h 00 min
